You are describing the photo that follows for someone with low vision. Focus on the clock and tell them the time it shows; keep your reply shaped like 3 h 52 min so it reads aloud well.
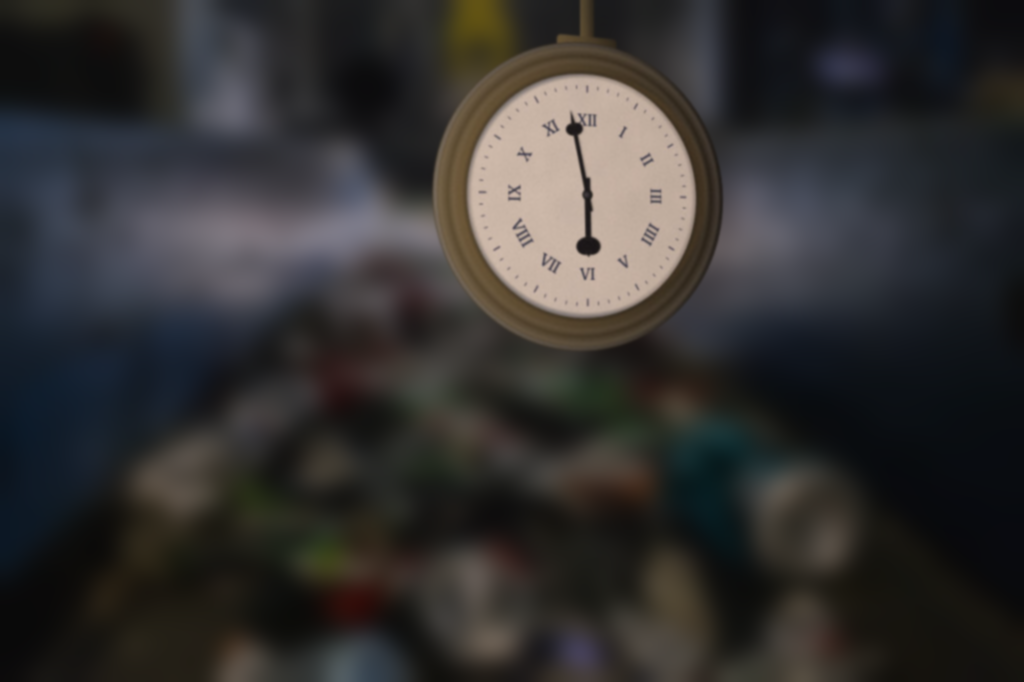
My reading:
5 h 58 min
